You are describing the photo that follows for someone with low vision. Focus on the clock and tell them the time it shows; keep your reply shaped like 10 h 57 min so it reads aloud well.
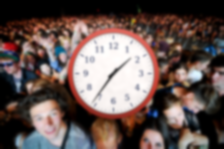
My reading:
1 h 36 min
